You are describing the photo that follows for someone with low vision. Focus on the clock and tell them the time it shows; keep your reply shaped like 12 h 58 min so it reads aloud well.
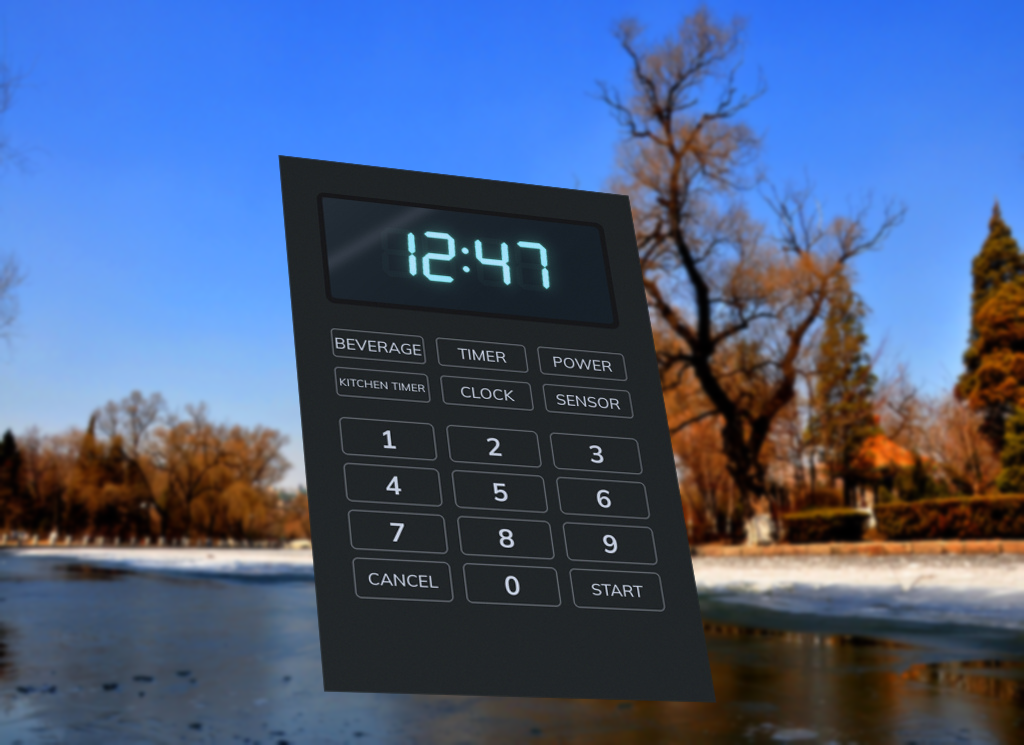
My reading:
12 h 47 min
